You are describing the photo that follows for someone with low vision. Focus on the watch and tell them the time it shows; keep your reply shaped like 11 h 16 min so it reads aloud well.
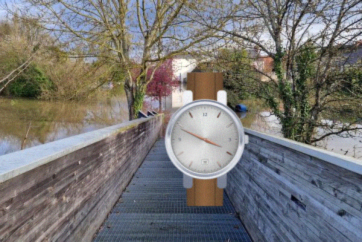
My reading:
3 h 49 min
